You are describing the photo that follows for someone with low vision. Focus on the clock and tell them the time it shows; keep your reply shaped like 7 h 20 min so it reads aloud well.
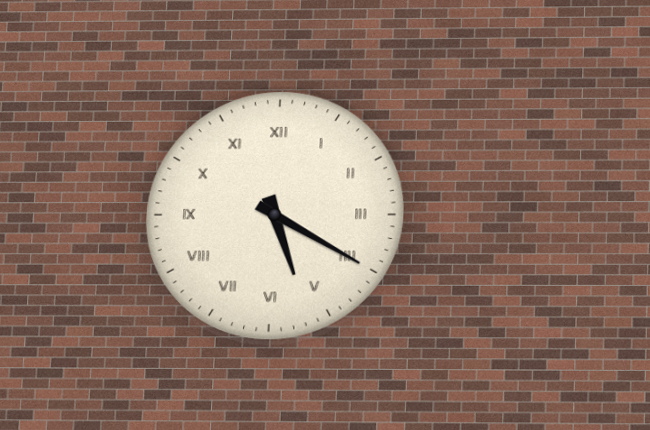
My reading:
5 h 20 min
